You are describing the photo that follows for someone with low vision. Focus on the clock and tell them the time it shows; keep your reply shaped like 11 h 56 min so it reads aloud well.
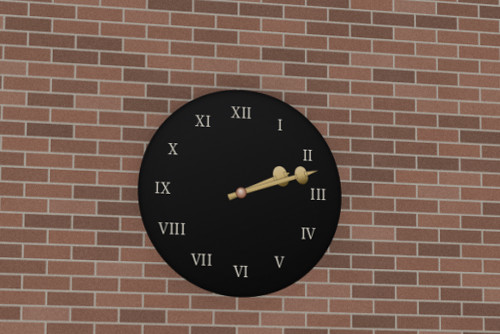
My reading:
2 h 12 min
